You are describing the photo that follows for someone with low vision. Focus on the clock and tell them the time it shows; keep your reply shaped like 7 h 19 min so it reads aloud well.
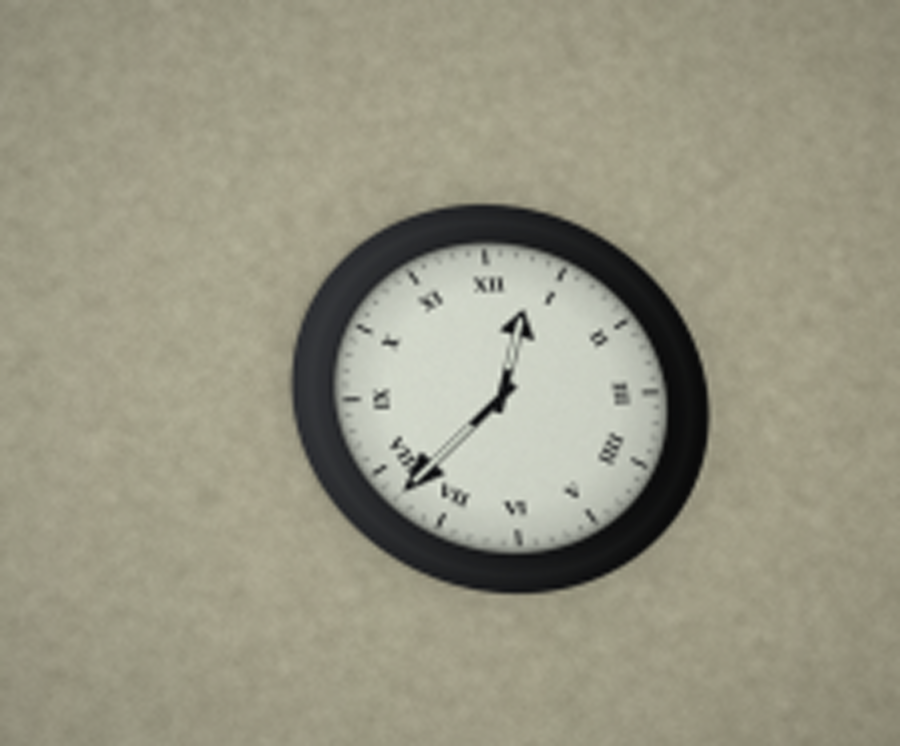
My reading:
12 h 38 min
